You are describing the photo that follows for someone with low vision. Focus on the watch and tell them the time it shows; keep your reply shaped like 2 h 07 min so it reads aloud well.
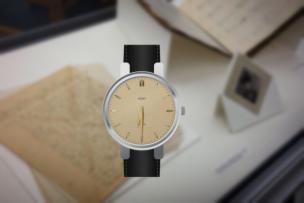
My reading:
6 h 30 min
